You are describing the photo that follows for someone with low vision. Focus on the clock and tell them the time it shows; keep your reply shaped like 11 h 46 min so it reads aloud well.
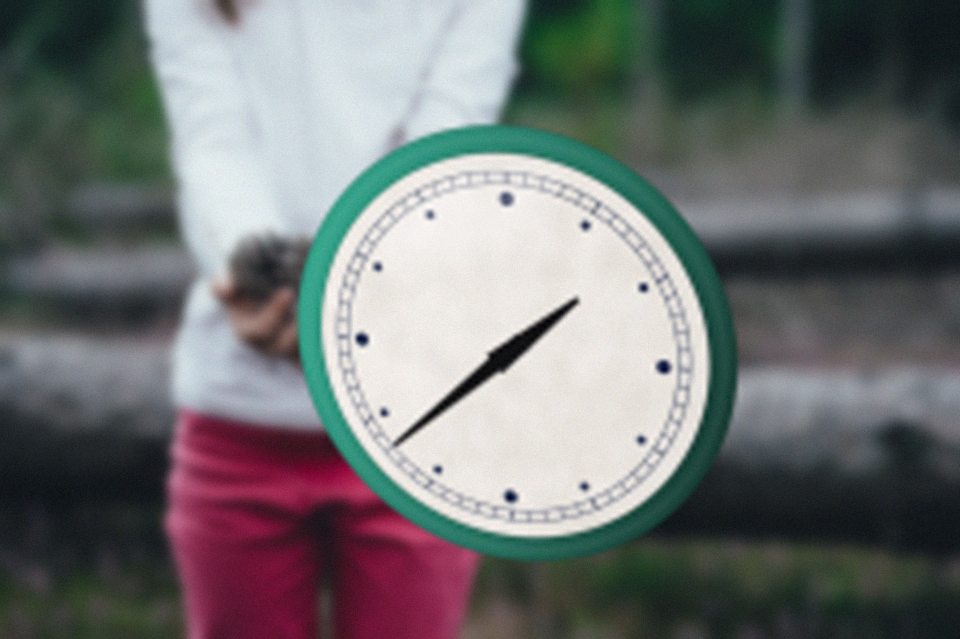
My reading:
1 h 38 min
